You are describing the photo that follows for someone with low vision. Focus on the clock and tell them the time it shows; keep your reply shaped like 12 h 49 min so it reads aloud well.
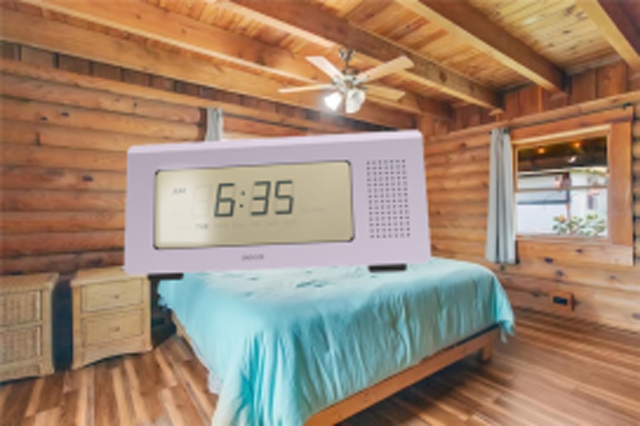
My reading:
6 h 35 min
